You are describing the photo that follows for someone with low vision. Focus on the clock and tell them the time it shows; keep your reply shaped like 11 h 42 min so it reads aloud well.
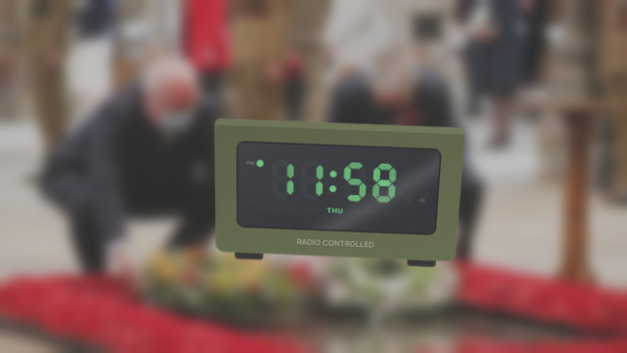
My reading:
11 h 58 min
